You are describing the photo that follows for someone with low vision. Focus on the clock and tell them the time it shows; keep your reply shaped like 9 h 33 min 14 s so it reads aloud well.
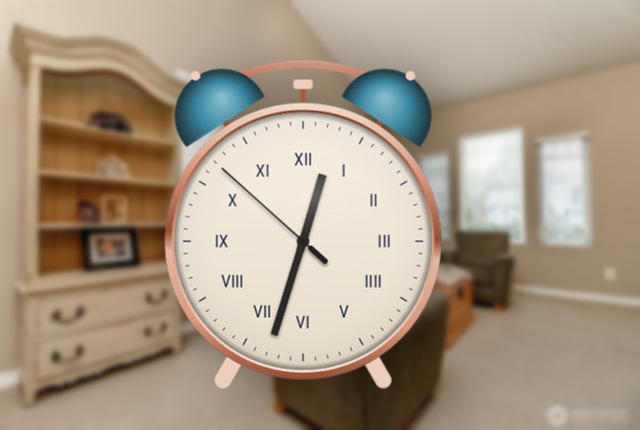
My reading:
12 h 32 min 52 s
